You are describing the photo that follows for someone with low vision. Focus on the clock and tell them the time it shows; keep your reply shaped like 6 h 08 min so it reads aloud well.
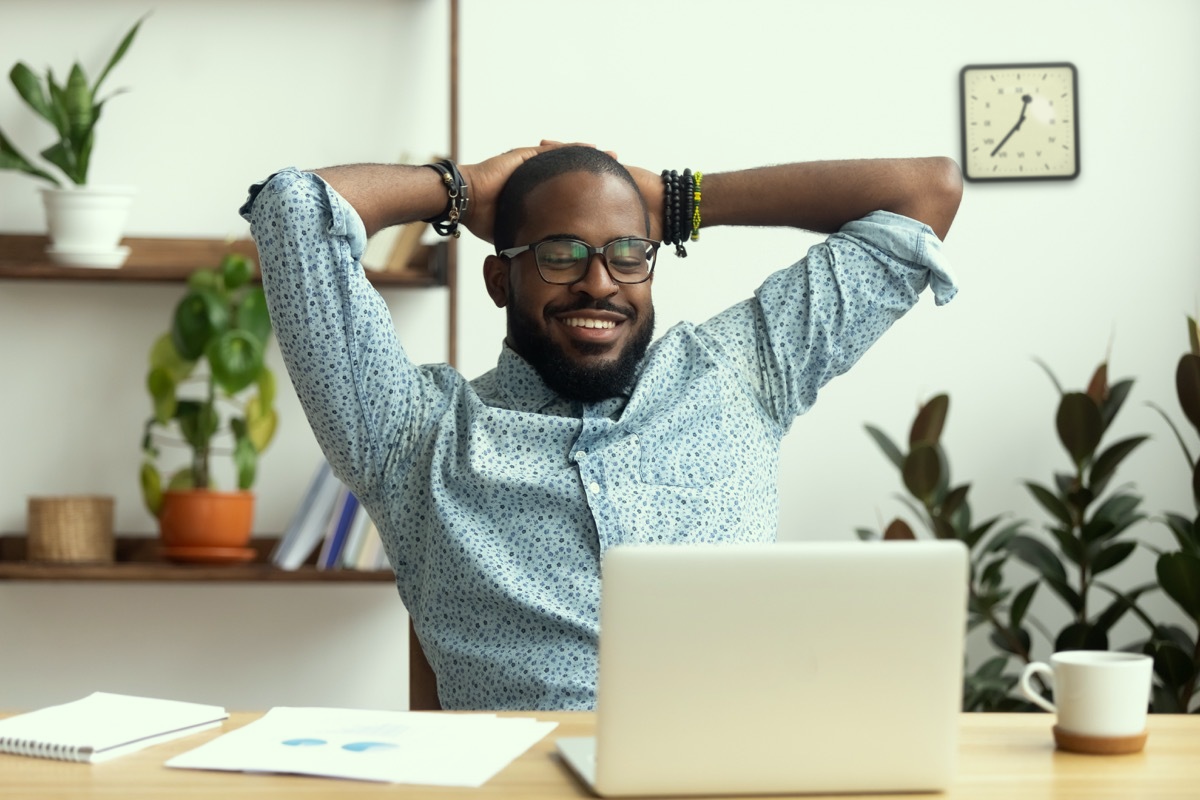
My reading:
12 h 37 min
